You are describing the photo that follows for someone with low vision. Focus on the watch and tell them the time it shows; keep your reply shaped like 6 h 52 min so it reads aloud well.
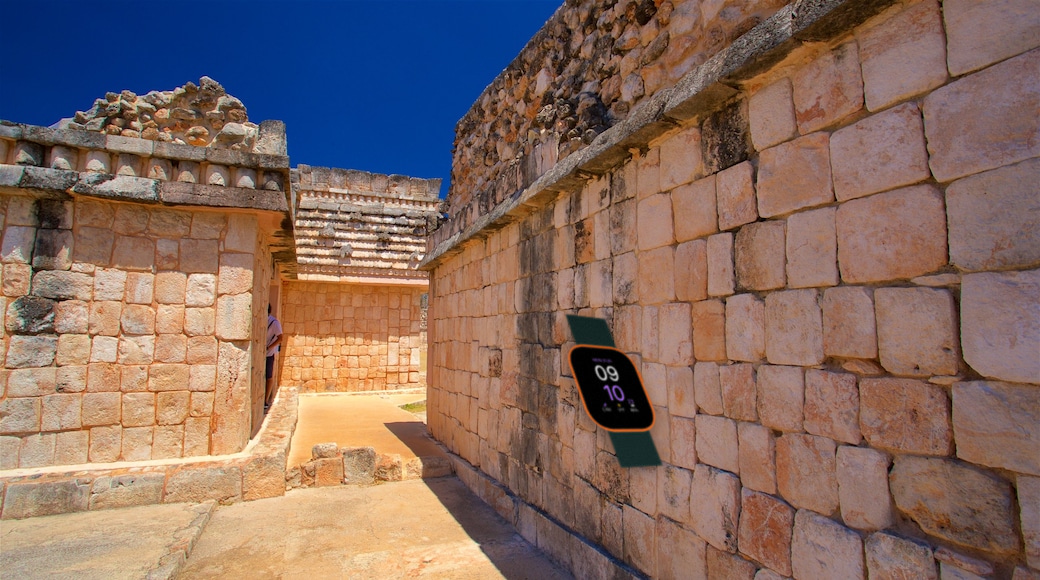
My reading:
9 h 10 min
